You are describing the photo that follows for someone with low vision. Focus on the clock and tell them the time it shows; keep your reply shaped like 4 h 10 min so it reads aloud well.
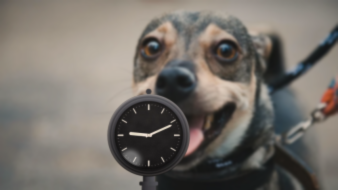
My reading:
9 h 11 min
